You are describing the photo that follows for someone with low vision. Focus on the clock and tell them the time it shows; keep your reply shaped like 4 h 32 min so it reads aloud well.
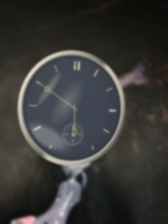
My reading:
5 h 50 min
